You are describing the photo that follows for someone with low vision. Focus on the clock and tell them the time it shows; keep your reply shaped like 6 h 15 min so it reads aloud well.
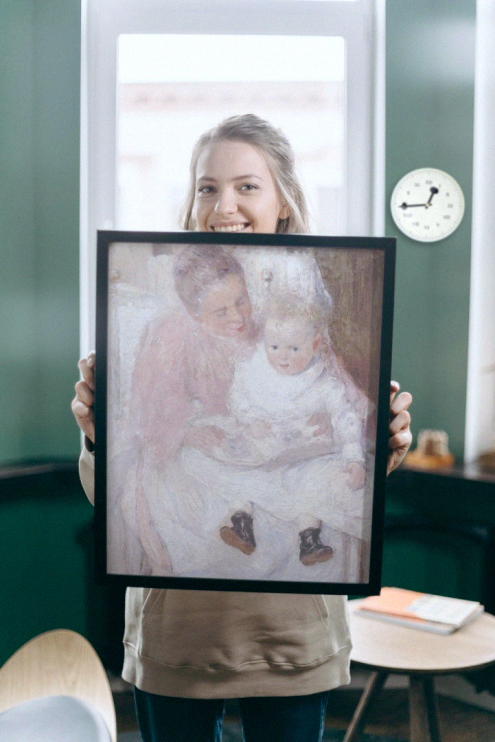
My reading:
12 h 44 min
